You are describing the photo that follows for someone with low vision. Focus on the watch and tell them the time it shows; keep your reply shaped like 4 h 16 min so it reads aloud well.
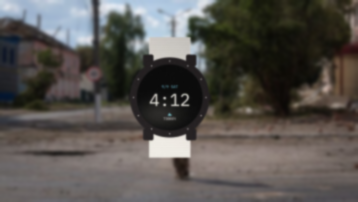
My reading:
4 h 12 min
